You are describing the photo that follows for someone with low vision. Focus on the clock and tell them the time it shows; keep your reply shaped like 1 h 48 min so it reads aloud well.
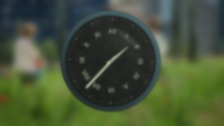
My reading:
1 h 37 min
